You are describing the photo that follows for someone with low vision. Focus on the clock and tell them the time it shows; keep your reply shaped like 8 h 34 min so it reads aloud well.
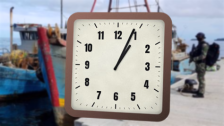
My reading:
1 h 04 min
